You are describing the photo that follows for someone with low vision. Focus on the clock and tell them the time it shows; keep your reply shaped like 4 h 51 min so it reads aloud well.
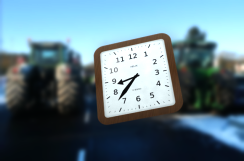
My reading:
8 h 37 min
